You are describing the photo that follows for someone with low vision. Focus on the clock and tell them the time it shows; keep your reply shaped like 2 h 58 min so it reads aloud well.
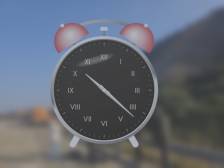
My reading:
10 h 22 min
